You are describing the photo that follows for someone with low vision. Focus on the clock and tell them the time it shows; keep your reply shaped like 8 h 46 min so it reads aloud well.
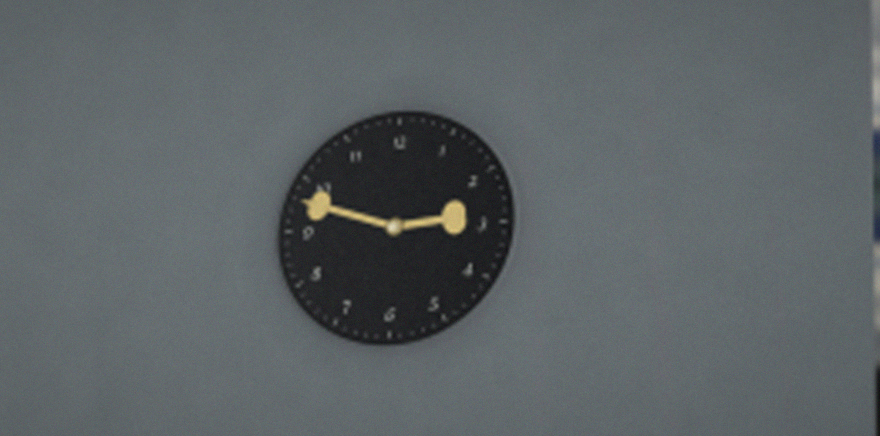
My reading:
2 h 48 min
